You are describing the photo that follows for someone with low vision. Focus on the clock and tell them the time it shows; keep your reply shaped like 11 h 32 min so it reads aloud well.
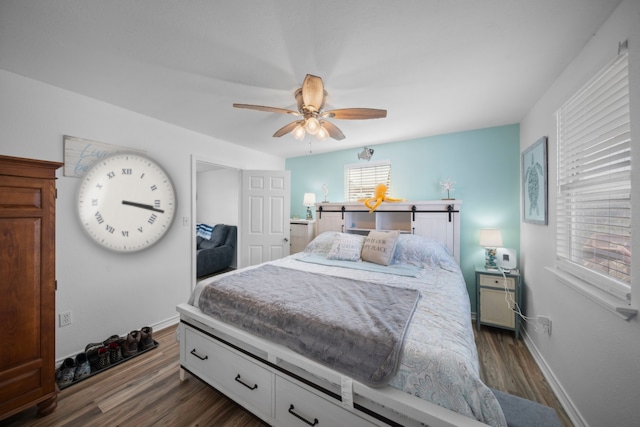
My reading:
3 h 17 min
